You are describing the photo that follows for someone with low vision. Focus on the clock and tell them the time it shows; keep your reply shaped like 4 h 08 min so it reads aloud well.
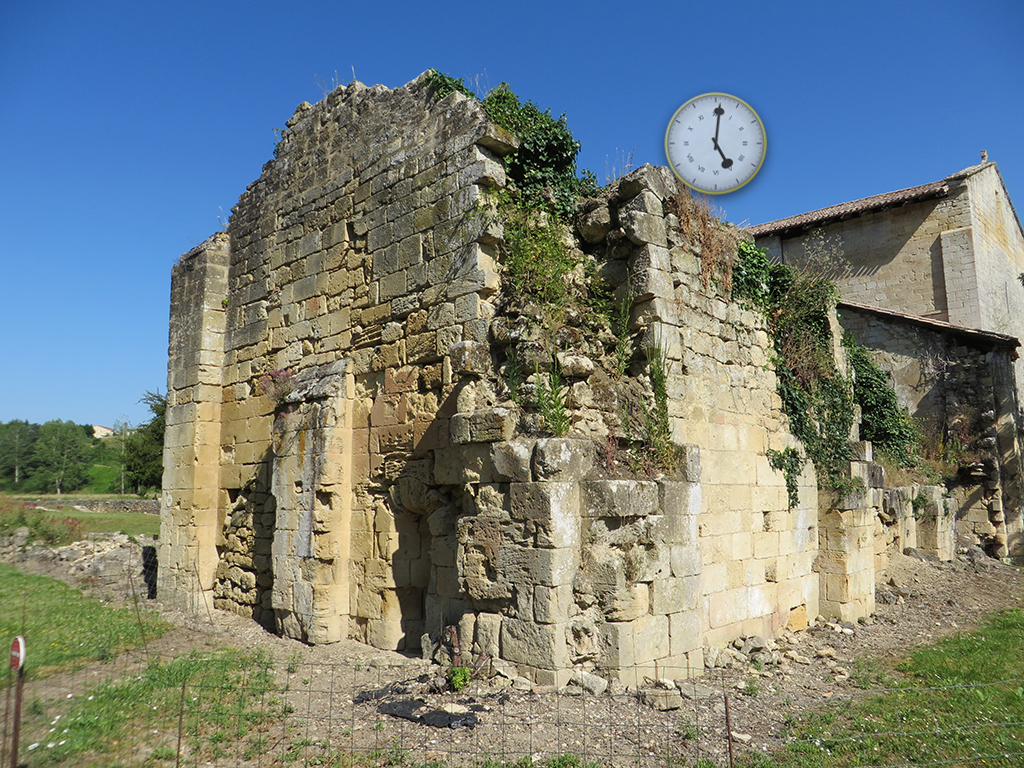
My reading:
5 h 01 min
